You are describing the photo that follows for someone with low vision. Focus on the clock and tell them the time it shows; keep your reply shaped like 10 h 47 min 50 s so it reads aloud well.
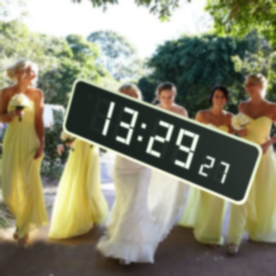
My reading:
13 h 29 min 27 s
